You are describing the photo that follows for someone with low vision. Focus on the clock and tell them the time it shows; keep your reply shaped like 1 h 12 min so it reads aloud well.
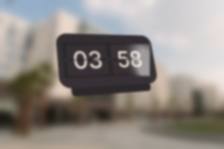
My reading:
3 h 58 min
